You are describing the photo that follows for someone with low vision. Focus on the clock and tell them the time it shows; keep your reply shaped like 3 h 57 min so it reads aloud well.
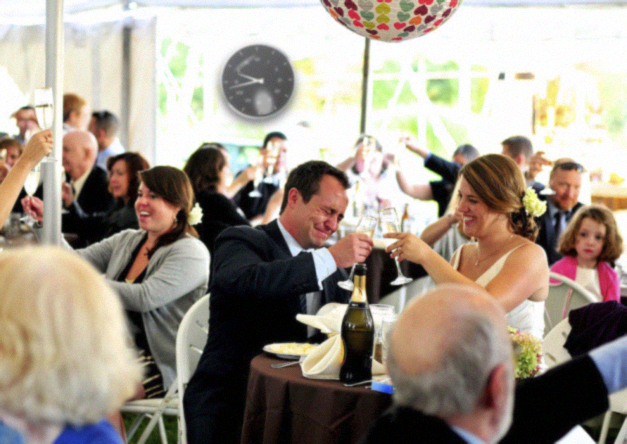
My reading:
9 h 43 min
